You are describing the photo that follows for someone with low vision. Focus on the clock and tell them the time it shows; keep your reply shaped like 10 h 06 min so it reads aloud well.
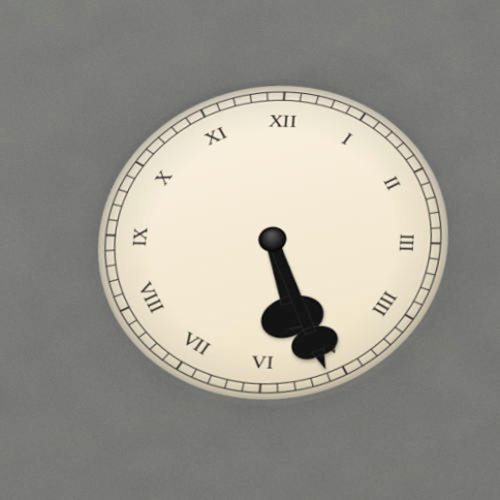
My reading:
5 h 26 min
